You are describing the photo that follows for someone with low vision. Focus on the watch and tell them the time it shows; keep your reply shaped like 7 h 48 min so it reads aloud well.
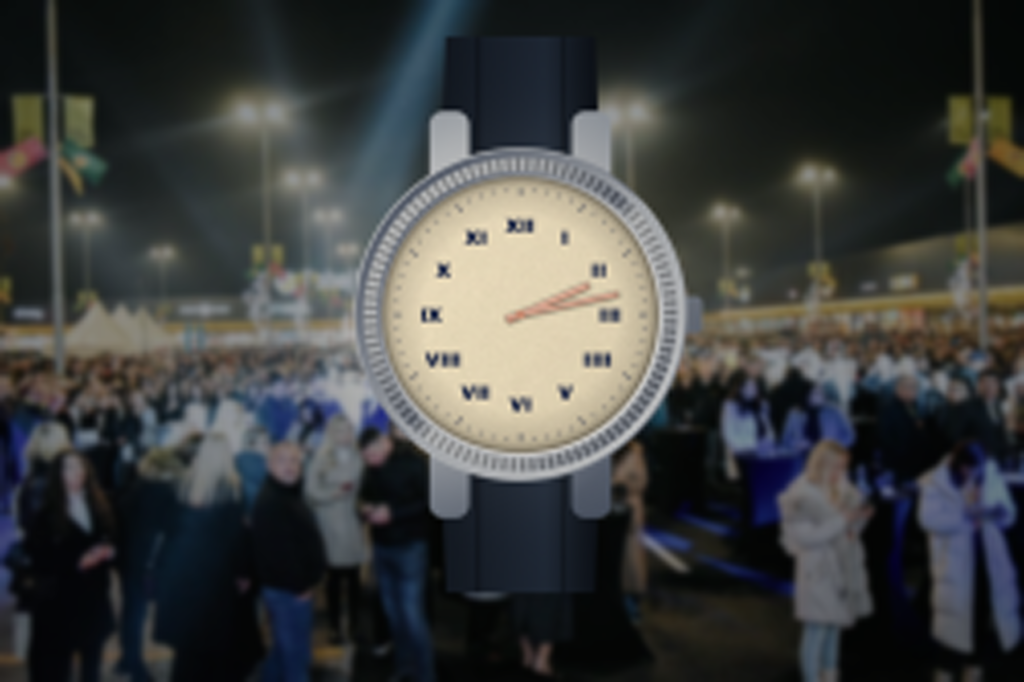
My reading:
2 h 13 min
